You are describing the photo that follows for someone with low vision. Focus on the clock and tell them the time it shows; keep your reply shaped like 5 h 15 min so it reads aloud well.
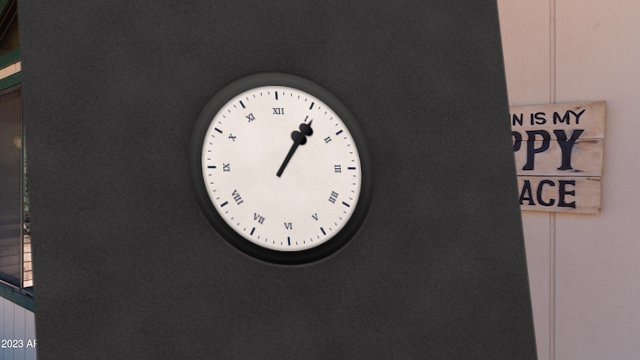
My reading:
1 h 06 min
